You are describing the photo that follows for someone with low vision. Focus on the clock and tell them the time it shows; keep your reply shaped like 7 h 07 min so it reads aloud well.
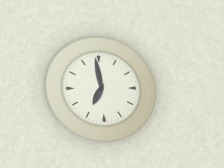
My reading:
6 h 59 min
